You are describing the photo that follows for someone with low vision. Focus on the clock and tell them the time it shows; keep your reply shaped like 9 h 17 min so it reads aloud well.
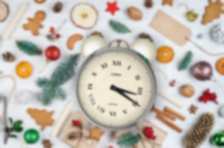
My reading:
3 h 20 min
